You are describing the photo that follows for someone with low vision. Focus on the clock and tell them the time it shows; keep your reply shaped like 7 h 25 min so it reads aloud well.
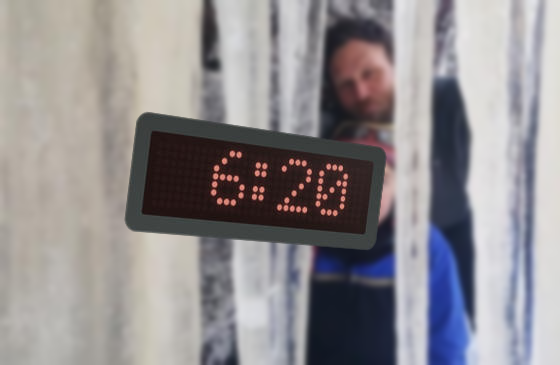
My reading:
6 h 20 min
